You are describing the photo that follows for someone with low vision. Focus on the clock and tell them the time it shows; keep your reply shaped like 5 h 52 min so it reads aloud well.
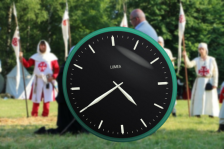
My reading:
4 h 40 min
